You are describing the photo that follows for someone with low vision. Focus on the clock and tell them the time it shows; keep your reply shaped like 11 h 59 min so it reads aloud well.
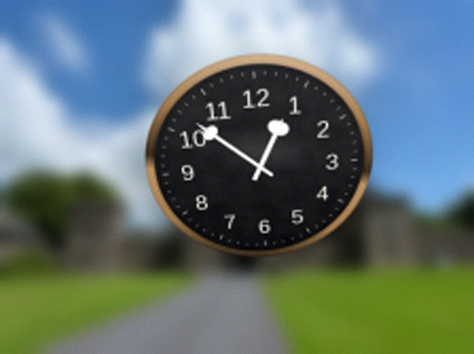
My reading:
12 h 52 min
